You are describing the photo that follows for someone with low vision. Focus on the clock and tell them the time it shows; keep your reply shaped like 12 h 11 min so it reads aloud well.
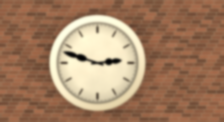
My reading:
2 h 48 min
